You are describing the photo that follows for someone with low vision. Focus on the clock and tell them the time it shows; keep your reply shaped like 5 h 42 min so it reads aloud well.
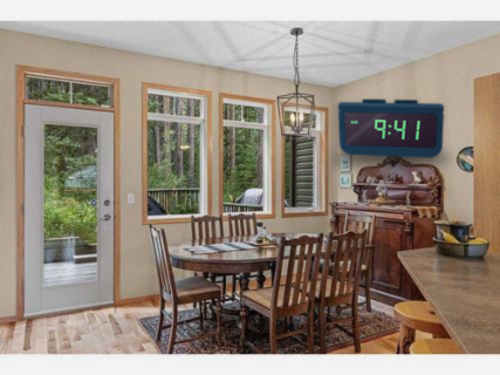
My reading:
9 h 41 min
